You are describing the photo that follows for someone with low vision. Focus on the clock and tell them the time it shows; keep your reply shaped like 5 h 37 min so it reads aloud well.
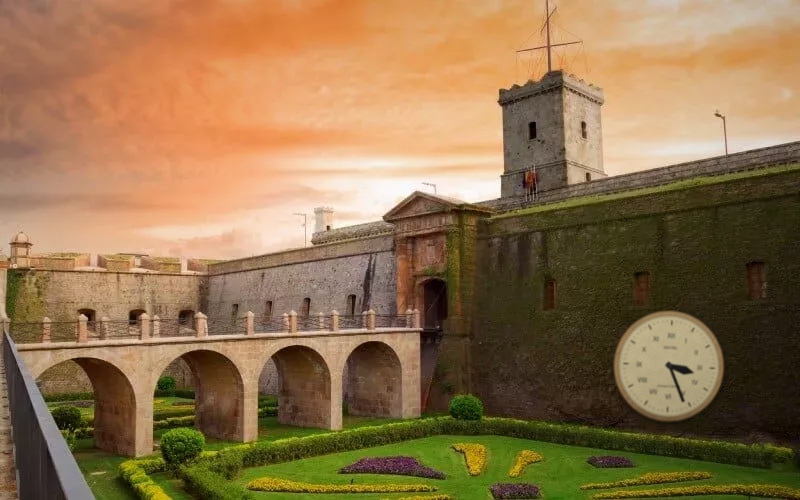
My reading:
3 h 26 min
